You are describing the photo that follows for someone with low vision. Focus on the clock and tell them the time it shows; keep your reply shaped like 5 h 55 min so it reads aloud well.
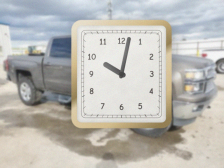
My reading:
10 h 02 min
